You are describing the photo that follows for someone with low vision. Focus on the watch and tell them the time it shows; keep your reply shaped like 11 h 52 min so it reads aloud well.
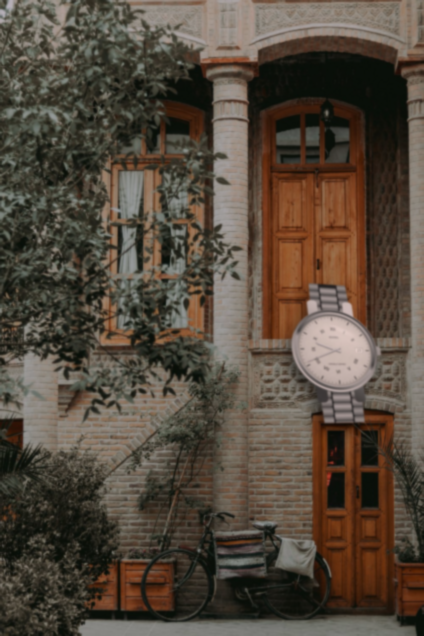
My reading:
9 h 41 min
